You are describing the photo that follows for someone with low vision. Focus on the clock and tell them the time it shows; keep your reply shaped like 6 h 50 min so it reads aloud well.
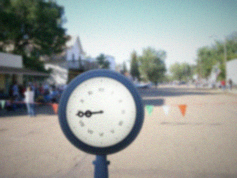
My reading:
8 h 44 min
